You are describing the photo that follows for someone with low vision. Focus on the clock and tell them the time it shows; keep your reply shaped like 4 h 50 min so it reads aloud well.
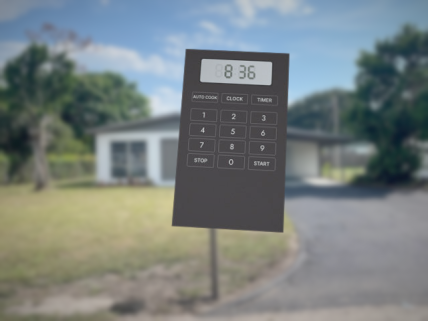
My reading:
8 h 36 min
